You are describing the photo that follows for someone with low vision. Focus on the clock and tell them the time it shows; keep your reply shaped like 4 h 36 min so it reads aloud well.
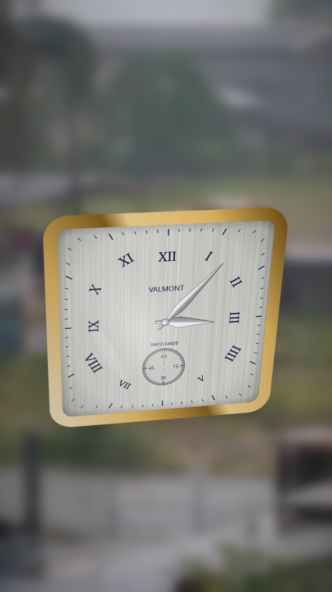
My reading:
3 h 07 min
